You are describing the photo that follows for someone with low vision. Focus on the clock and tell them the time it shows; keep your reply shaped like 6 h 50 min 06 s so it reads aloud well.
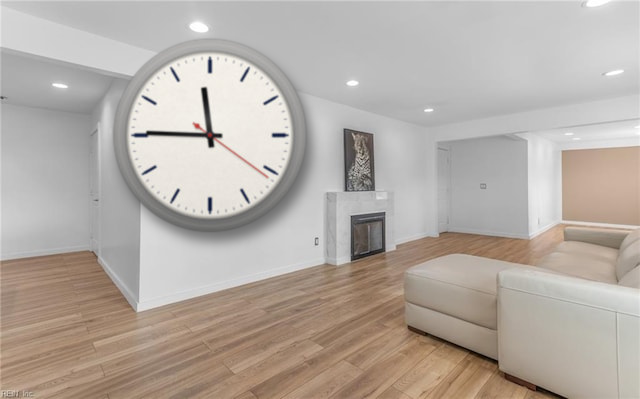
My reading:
11 h 45 min 21 s
